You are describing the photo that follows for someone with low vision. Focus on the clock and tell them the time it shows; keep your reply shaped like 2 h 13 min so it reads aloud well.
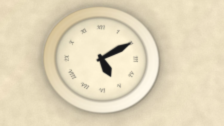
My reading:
5 h 10 min
